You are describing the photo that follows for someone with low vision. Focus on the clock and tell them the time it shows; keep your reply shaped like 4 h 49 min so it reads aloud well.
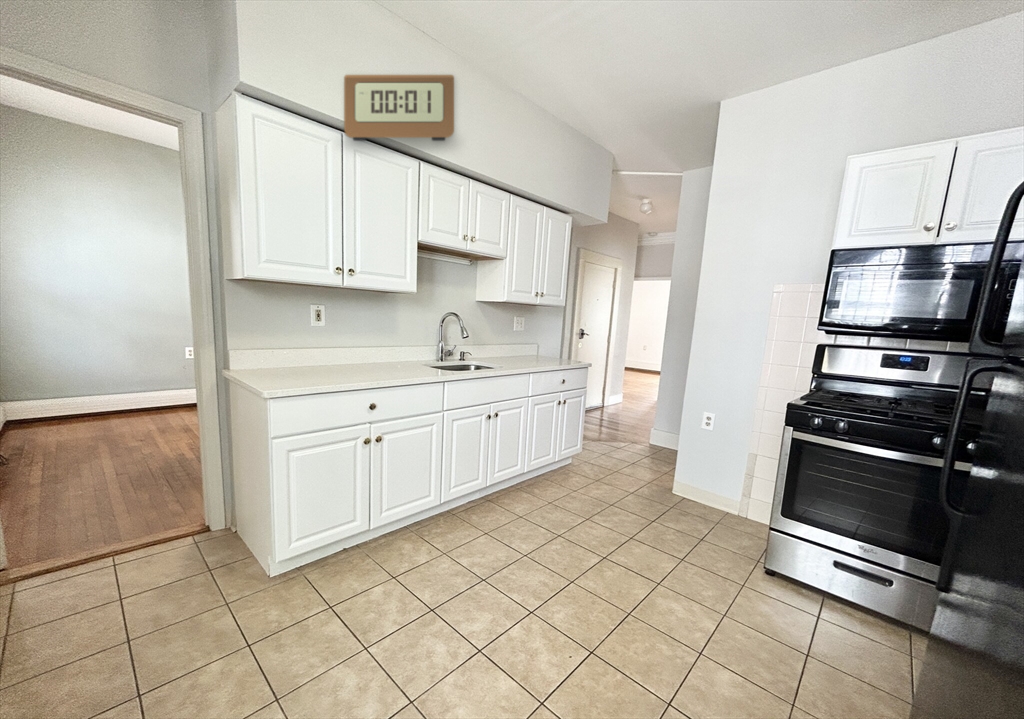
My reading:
0 h 01 min
